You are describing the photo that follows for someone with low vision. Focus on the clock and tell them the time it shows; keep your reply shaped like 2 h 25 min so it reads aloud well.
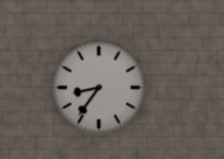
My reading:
8 h 36 min
